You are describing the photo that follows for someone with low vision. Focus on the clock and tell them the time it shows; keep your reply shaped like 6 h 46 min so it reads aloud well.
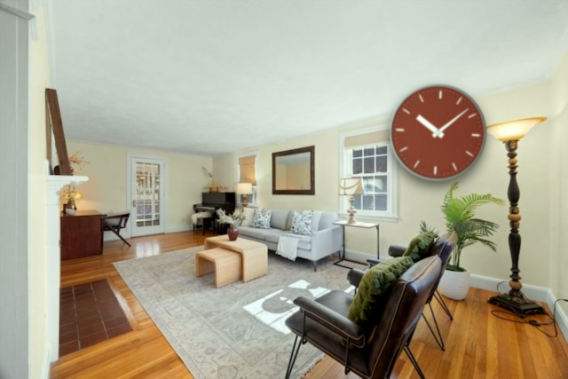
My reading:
10 h 08 min
